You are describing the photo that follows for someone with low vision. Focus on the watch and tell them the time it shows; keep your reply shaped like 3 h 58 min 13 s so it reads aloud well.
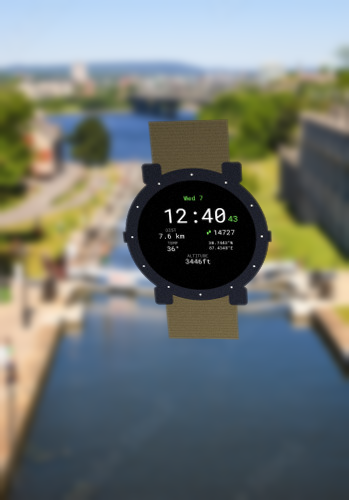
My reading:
12 h 40 min 43 s
